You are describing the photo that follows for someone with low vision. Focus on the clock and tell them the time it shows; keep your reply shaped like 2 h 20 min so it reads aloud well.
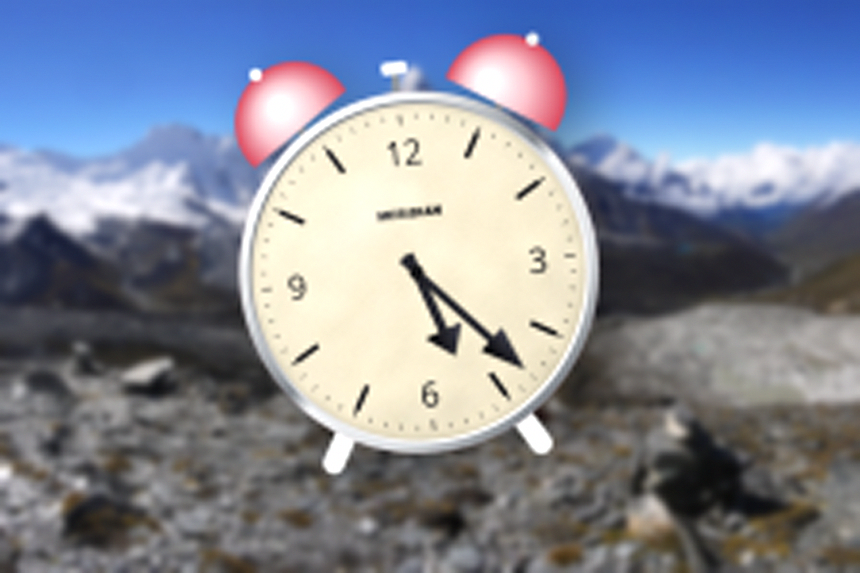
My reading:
5 h 23 min
